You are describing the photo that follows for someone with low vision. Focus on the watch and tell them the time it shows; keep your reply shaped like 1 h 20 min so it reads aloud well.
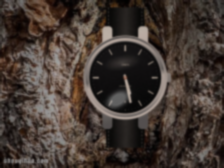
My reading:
5 h 28 min
